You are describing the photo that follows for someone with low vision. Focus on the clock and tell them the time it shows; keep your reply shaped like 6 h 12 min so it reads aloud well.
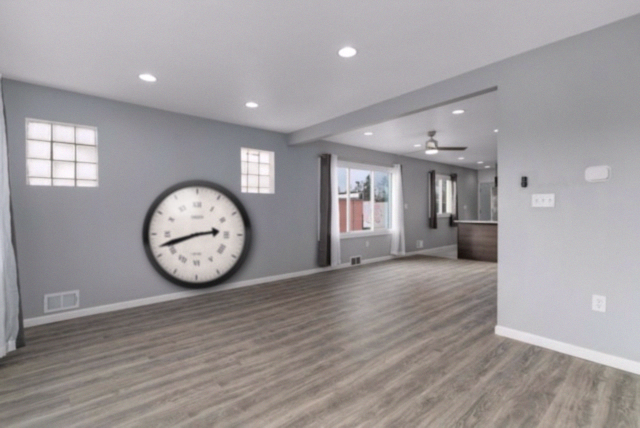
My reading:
2 h 42 min
